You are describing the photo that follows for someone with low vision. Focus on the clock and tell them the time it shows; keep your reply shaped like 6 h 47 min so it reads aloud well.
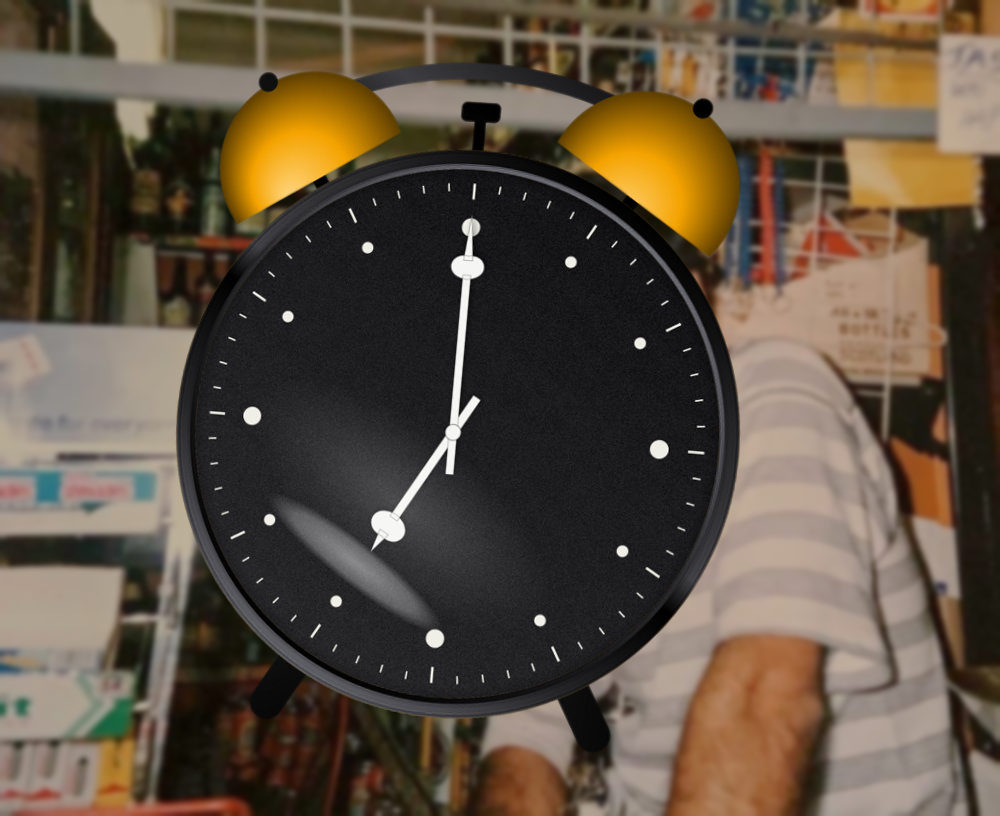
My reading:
7 h 00 min
